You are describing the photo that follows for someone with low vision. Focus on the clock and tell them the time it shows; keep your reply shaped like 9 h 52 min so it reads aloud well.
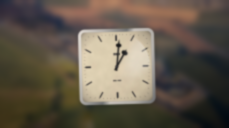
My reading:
1 h 01 min
